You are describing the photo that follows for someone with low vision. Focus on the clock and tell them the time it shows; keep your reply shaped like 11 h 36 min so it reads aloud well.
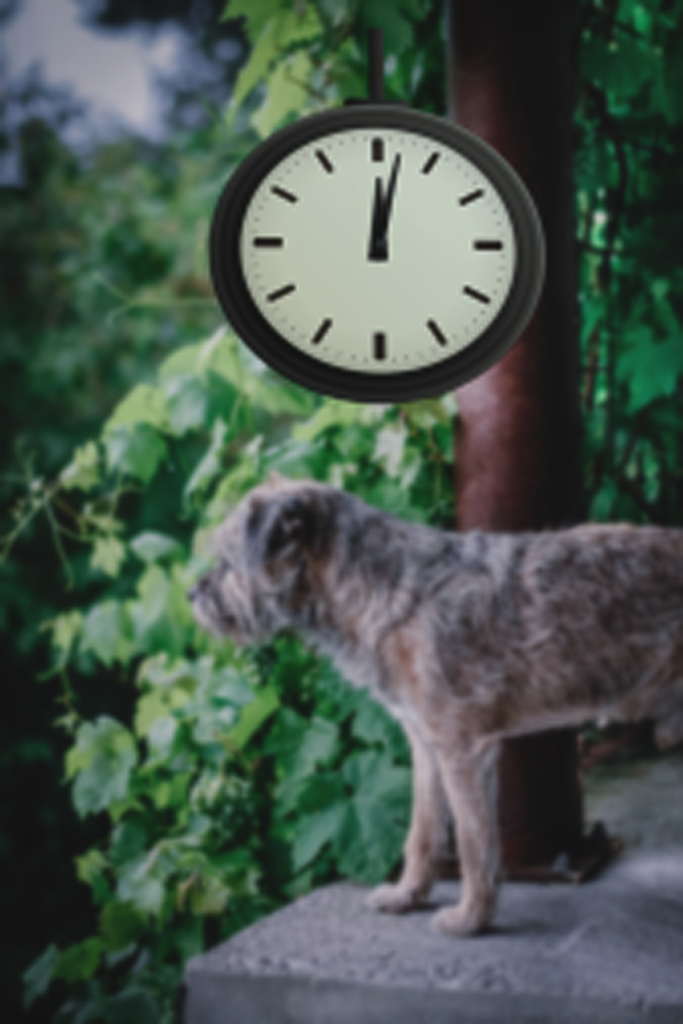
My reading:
12 h 02 min
